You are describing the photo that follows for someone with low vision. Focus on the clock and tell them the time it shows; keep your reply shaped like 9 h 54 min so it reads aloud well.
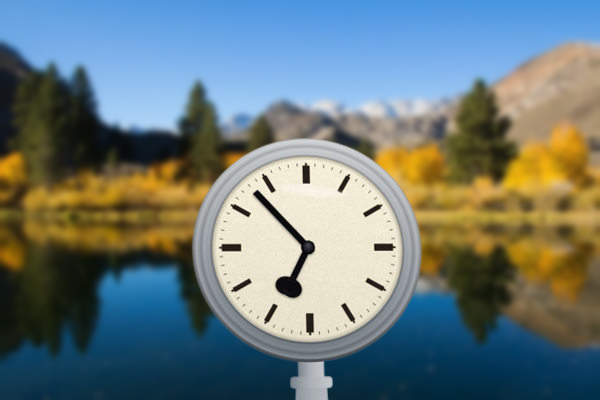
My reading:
6 h 53 min
